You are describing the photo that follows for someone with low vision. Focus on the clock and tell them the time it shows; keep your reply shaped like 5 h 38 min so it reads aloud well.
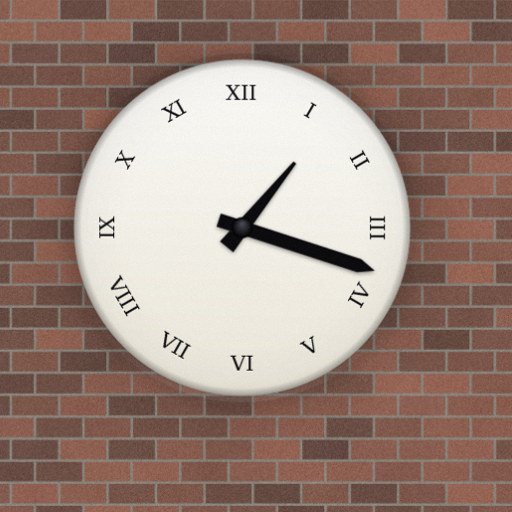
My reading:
1 h 18 min
